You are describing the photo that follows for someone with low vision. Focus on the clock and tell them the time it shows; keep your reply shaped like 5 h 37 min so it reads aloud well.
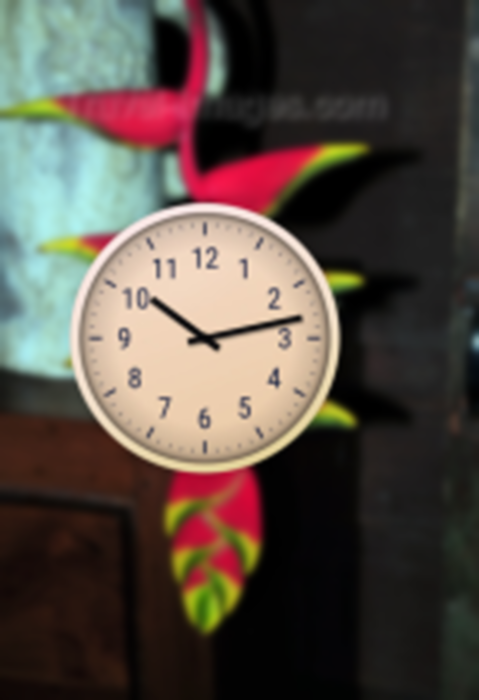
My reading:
10 h 13 min
